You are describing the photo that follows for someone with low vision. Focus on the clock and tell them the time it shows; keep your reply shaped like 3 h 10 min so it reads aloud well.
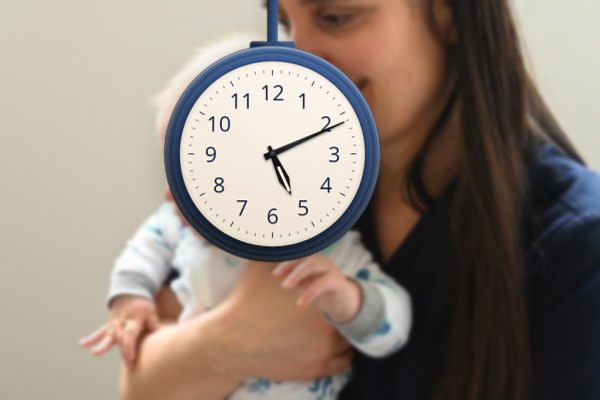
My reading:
5 h 11 min
